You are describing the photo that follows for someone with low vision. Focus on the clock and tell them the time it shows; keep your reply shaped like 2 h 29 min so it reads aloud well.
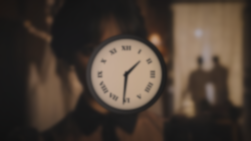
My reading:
1 h 31 min
